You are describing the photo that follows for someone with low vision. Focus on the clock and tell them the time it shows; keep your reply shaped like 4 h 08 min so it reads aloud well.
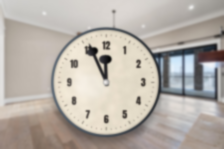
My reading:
11 h 56 min
